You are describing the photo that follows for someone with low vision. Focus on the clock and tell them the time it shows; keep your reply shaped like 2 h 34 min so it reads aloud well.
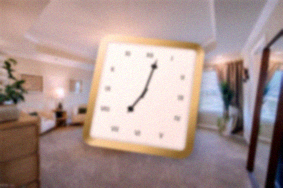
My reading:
7 h 02 min
